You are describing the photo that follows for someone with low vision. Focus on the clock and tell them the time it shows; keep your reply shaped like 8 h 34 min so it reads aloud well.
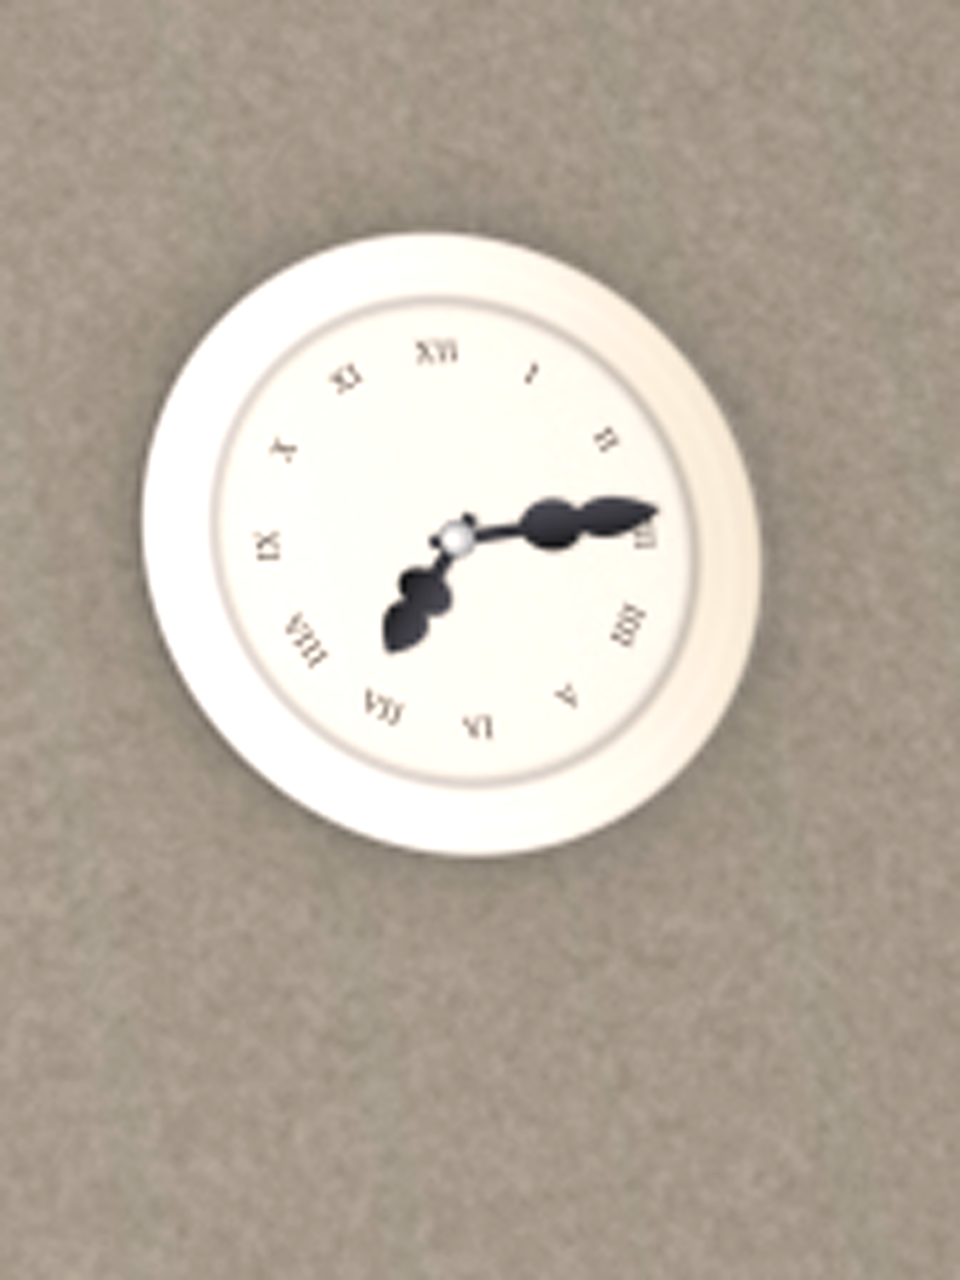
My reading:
7 h 14 min
